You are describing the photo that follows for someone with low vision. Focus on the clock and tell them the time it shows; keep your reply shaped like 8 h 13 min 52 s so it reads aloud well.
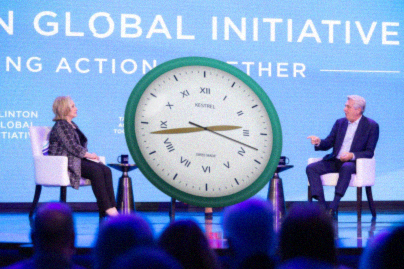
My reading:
2 h 43 min 18 s
